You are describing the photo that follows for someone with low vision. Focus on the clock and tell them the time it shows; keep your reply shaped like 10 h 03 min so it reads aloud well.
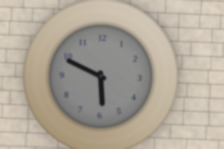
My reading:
5 h 49 min
